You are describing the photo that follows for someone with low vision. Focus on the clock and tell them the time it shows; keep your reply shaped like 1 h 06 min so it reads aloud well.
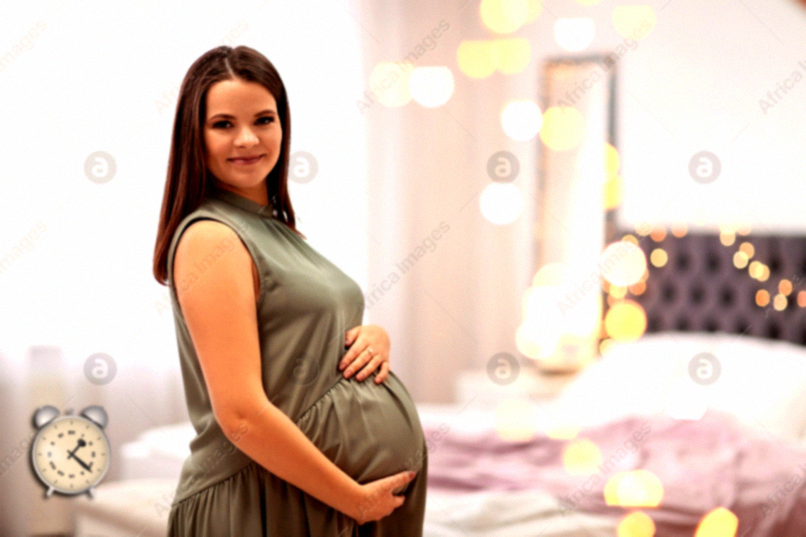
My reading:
1 h 22 min
